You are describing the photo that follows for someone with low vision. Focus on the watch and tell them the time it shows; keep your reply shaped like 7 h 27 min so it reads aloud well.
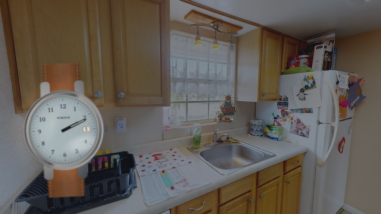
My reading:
2 h 11 min
